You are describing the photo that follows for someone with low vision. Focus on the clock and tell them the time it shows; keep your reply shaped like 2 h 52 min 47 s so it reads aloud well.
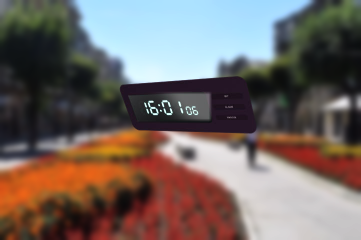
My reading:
16 h 01 min 06 s
